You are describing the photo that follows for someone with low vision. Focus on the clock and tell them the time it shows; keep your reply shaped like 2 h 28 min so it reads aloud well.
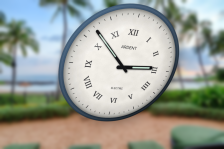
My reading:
2 h 52 min
